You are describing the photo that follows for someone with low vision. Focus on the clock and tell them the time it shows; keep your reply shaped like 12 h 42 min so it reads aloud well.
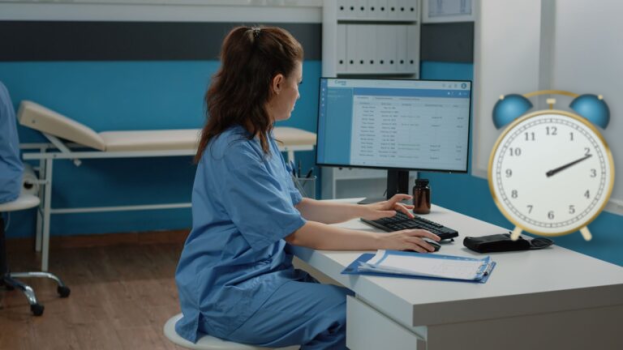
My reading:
2 h 11 min
